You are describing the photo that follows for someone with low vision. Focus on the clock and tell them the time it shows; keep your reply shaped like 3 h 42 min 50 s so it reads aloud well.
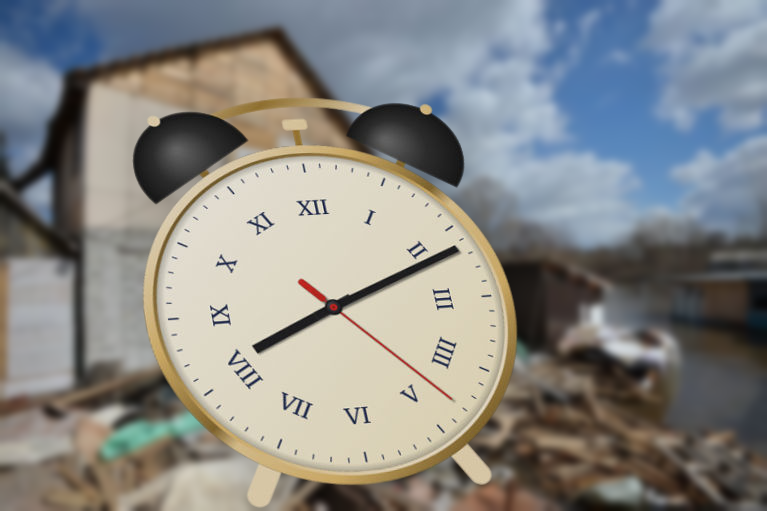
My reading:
8 h 11 min 23 s
